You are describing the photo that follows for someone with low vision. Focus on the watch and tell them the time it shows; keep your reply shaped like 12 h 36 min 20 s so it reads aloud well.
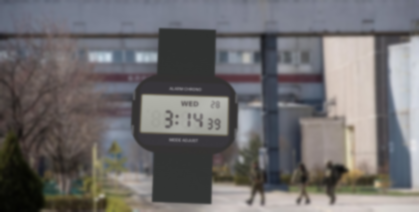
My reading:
3 h 14 min 39 s
